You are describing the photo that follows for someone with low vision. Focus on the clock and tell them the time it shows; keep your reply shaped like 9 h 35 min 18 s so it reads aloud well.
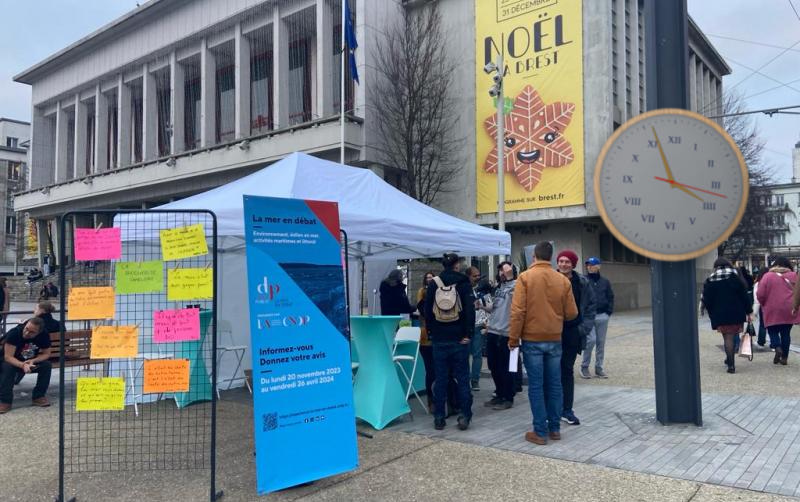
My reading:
3 h 56 min 17 s
